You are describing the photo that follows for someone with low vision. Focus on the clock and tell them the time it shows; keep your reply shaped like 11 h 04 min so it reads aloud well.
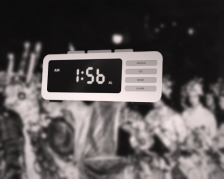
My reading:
1 h 56 min
